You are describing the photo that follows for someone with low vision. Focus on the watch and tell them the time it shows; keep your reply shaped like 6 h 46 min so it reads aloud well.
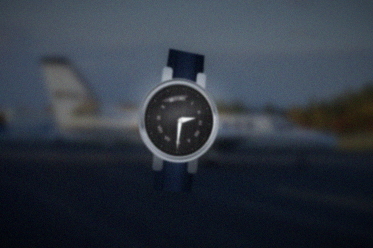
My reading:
2 h 30 min
